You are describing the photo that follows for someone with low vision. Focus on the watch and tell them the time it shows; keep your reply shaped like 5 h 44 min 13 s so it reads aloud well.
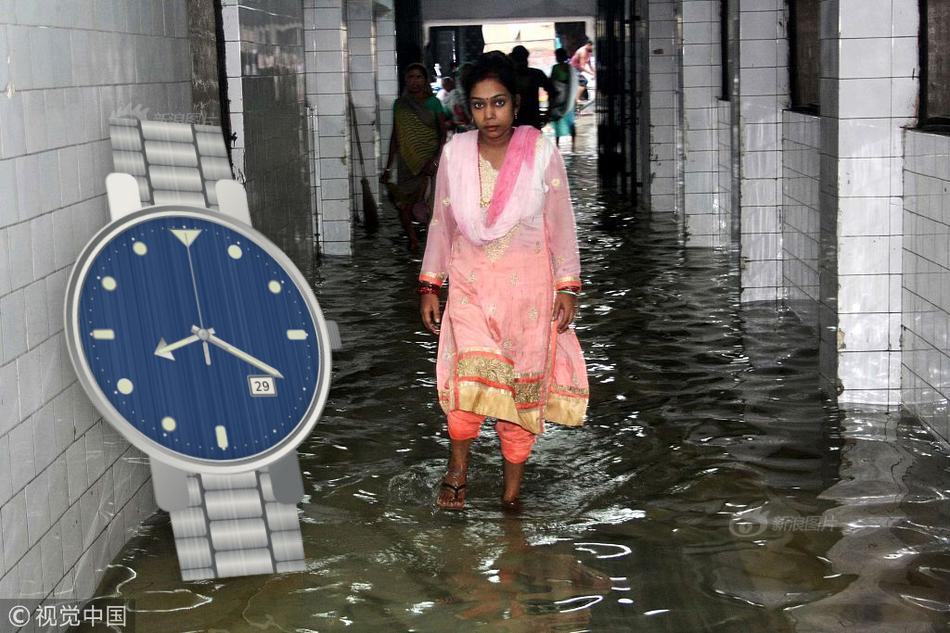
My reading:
8 h 20 min 00 s
